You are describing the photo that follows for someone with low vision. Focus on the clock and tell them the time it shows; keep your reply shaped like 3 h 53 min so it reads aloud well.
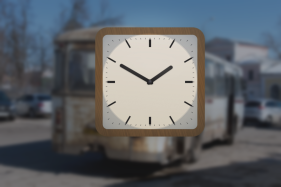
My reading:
1 h 50 min
